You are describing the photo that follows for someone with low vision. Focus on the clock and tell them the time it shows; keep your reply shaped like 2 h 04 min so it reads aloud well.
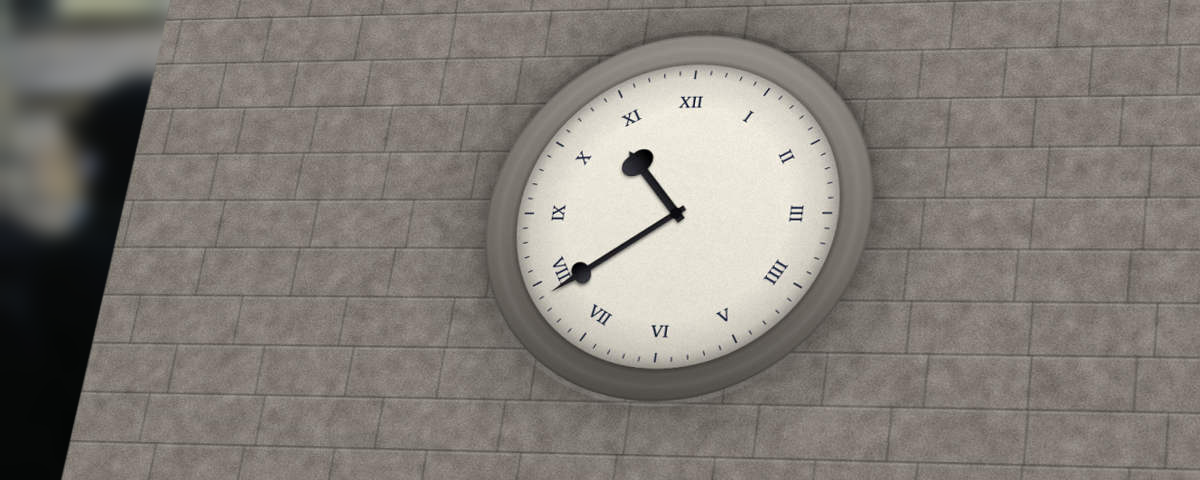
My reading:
10 h 39 min
